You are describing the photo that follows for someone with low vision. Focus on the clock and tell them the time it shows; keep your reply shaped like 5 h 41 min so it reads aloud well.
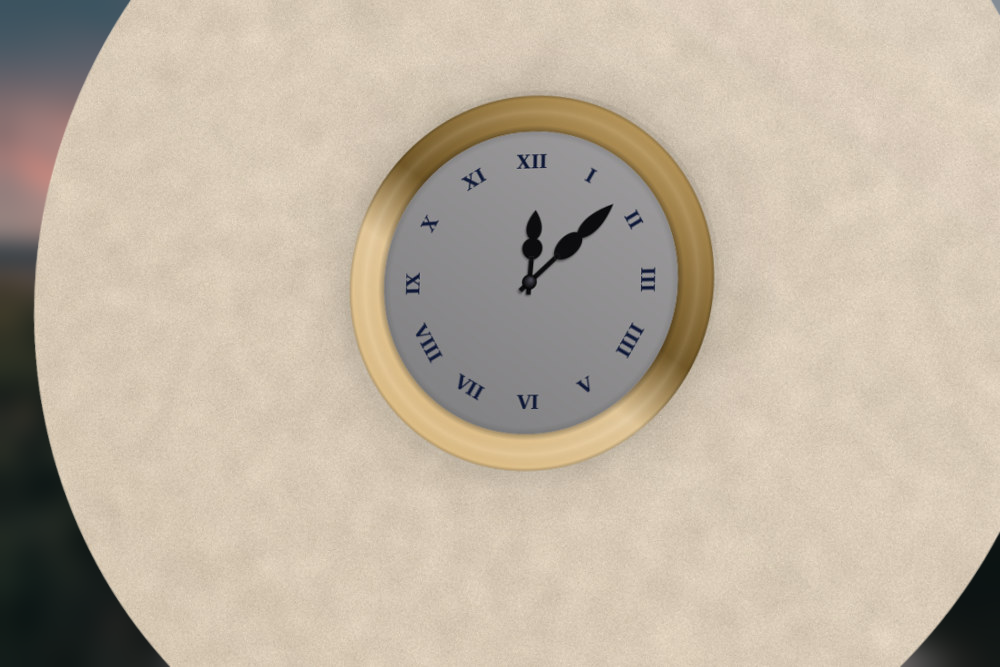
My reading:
12 h 08 min
